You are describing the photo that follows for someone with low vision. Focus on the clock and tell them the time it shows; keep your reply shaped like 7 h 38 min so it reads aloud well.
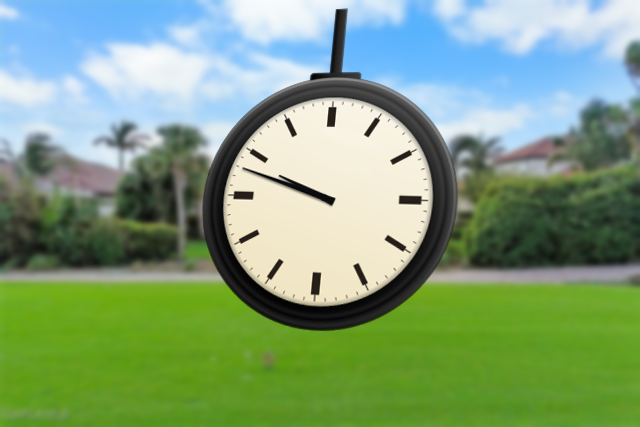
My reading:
9 h 48 min
